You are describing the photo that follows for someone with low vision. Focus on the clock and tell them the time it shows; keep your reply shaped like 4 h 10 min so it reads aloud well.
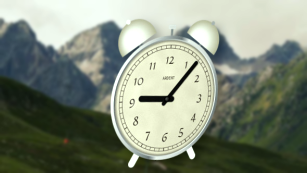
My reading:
9 h 07 min
